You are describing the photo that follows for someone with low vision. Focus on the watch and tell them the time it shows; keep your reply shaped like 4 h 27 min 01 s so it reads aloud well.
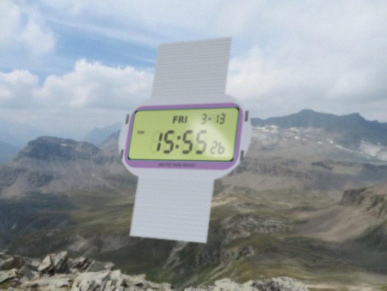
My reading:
15 h 55 min 26 s
